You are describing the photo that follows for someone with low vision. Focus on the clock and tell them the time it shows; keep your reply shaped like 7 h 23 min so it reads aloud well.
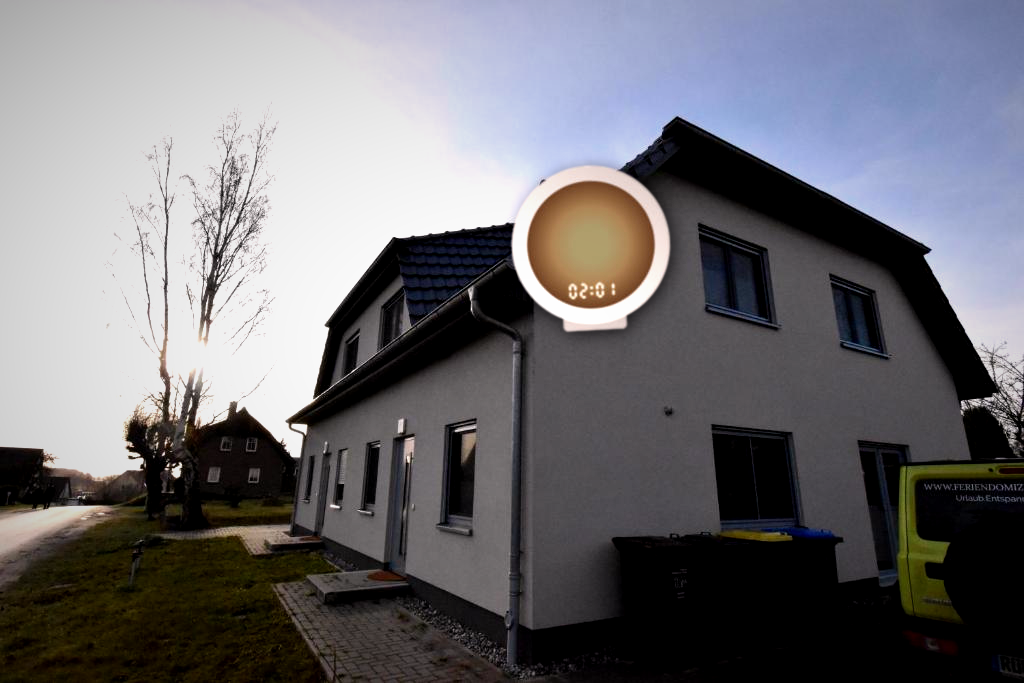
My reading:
2 h 01 min
